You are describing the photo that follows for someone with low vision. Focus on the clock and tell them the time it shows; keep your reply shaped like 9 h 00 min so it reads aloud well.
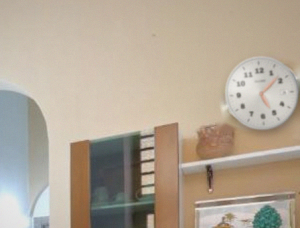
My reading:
5 h 08 min
